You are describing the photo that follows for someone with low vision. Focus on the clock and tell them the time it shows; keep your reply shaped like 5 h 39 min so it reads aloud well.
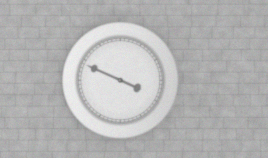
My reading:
3 h 49 min
